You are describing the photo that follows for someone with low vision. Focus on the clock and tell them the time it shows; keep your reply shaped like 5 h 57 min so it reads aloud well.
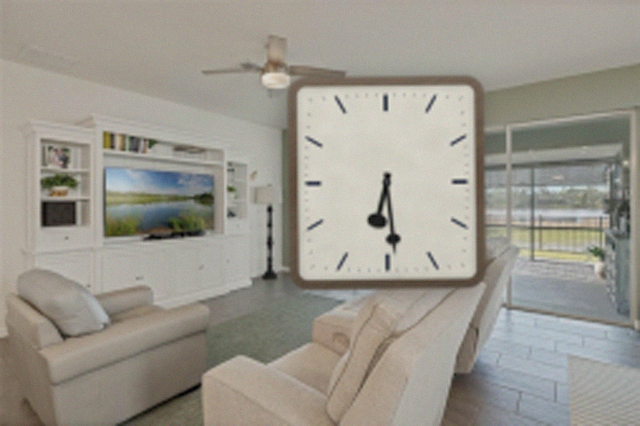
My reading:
6 h 29 min
